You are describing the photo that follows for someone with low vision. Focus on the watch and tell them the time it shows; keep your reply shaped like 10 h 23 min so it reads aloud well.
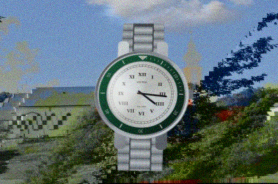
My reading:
4 h 16 min
